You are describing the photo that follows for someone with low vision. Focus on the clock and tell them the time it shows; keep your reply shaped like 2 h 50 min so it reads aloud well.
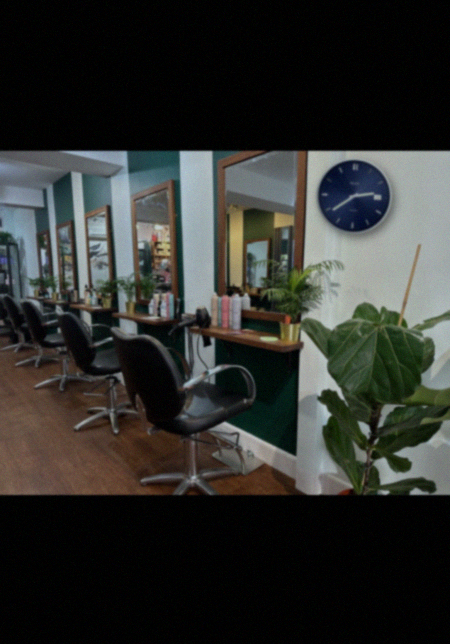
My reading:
2 h 39 min
